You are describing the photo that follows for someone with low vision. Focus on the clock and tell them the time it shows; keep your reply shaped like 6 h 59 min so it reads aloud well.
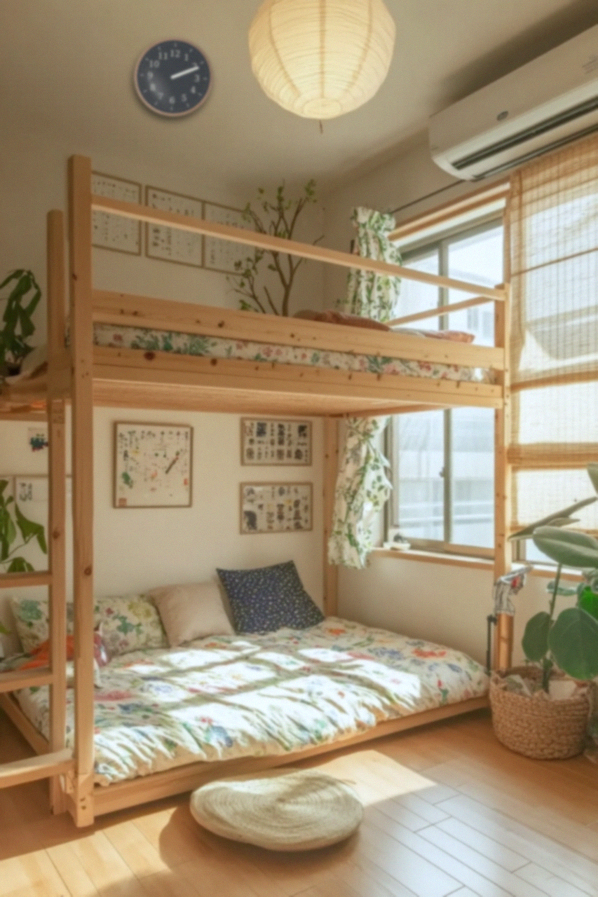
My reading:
2 h 11 min
